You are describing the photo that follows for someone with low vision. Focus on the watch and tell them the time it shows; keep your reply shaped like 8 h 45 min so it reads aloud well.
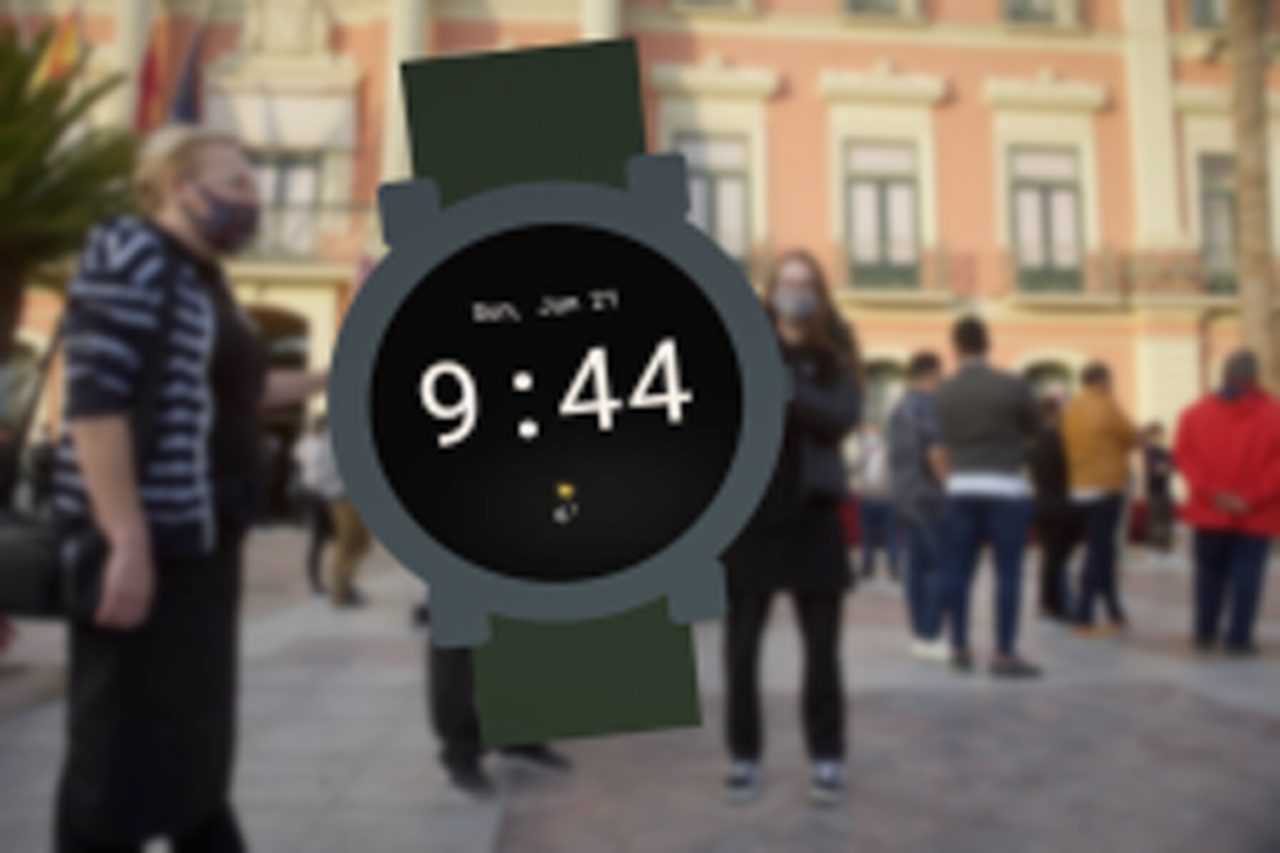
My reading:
9 h 44 min
